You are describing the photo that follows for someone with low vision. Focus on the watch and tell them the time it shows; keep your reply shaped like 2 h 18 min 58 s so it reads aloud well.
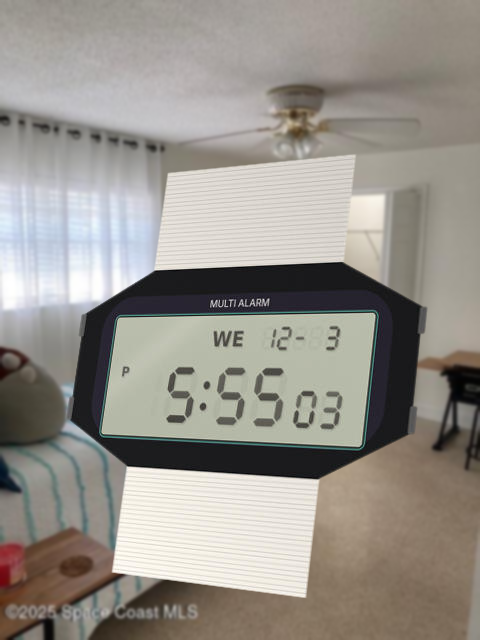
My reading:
5 h 55 min 03 s
